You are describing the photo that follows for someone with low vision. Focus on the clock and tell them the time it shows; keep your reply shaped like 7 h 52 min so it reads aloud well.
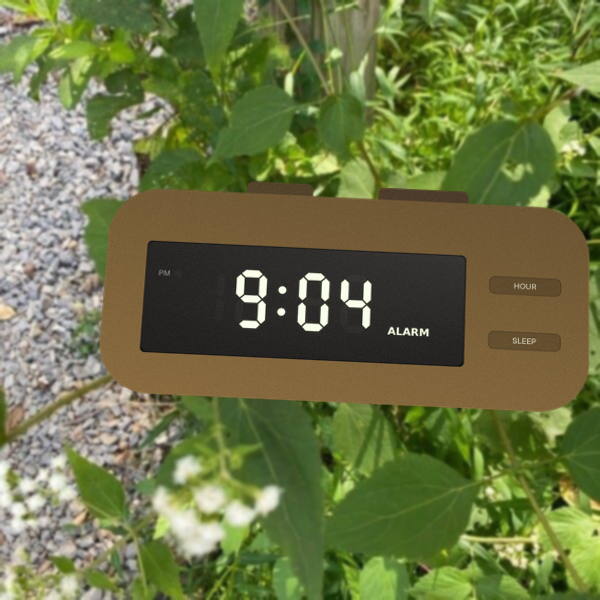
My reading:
9 h 04 min
